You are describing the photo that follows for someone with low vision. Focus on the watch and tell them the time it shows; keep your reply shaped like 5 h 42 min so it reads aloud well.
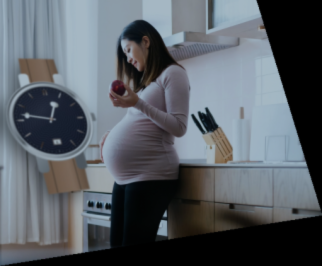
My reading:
12 h 47 min
